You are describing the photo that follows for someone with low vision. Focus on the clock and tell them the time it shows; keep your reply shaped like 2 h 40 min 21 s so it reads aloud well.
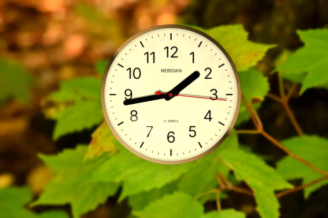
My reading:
1 h 43 min 16 s
